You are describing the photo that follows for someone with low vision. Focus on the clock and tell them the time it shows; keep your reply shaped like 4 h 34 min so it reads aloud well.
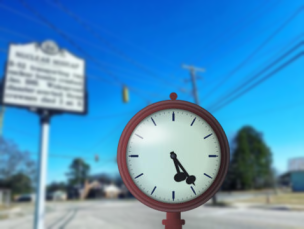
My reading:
5 h 24 min
